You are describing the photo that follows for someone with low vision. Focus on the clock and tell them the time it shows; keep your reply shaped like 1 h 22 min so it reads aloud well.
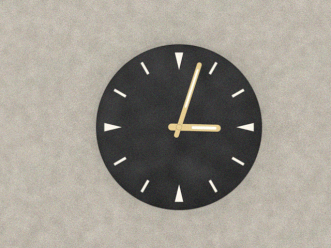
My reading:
3 h 03 min
